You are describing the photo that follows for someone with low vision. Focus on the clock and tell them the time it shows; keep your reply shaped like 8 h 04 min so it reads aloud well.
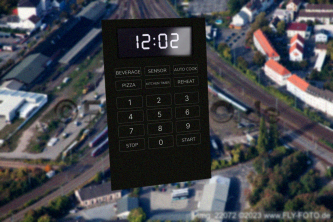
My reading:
12 h 02 min
